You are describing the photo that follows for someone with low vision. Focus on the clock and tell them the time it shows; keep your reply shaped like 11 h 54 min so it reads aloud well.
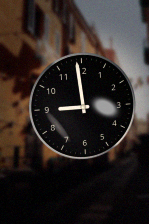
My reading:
8 h 59 min
